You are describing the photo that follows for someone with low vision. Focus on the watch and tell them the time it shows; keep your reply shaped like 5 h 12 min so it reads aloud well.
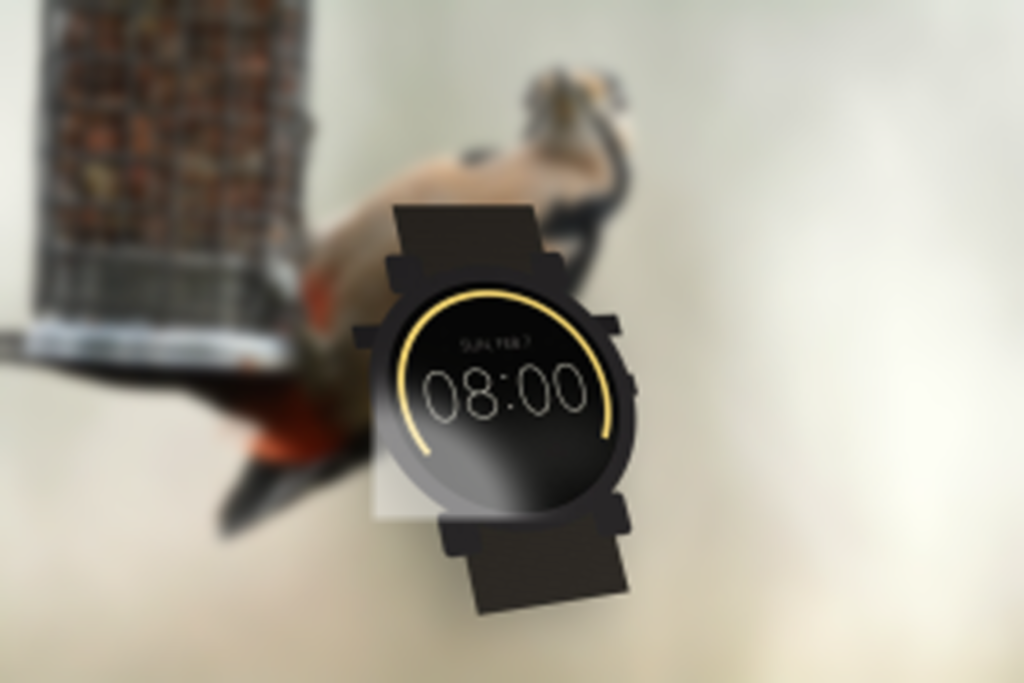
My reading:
8 h 00 min
